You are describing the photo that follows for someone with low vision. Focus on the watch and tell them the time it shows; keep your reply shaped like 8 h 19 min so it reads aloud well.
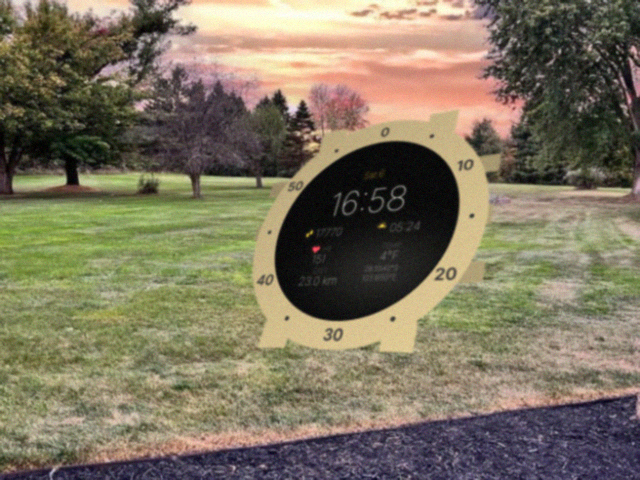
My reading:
16 h 58 min
